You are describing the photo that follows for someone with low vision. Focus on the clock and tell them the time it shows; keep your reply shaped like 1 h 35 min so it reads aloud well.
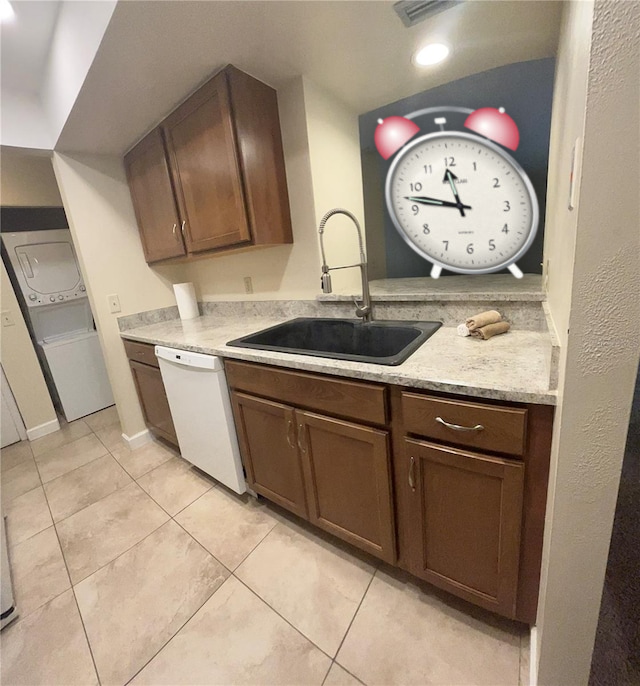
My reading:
11 h 47 min
